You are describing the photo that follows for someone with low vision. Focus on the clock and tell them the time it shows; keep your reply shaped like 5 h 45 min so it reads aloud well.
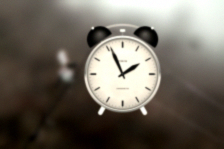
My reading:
1 h 56 min
